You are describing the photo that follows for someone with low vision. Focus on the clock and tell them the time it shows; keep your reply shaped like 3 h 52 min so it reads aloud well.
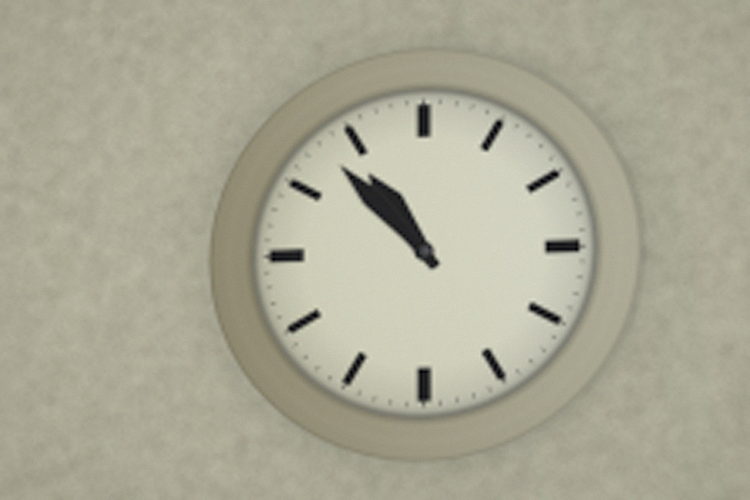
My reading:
10 h 53 min
